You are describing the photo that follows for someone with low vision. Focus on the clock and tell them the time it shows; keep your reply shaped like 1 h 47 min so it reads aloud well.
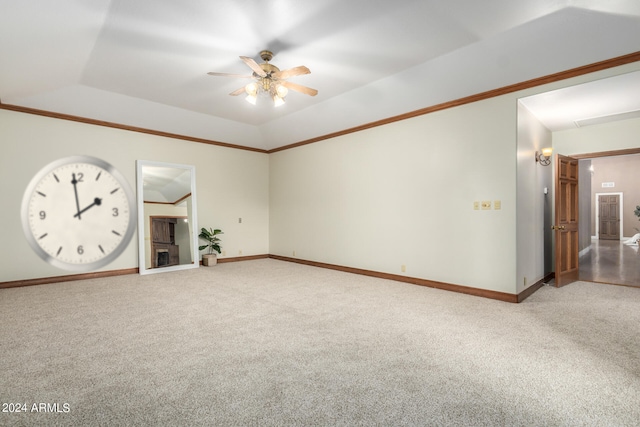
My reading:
1 h 59 min
